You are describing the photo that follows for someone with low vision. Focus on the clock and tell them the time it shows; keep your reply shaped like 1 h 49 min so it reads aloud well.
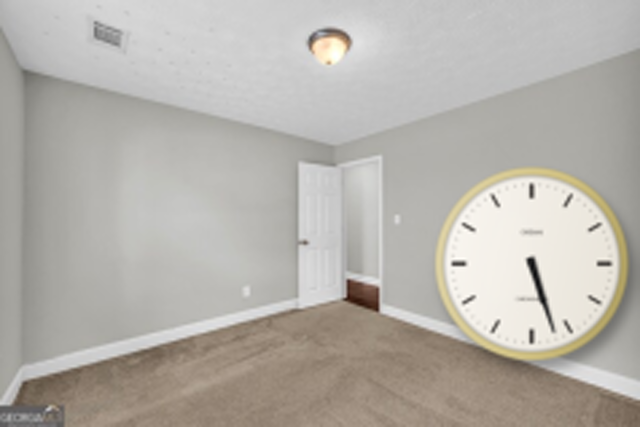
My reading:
5 h 27 min
